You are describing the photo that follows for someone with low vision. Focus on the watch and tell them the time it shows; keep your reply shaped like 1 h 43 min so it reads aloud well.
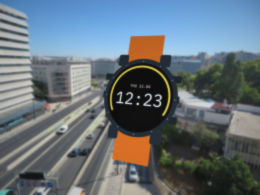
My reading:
12 h 23 min
